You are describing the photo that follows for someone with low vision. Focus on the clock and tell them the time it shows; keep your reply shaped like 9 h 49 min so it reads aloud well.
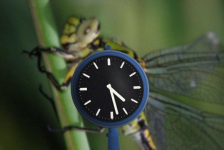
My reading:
4 h 28 min
